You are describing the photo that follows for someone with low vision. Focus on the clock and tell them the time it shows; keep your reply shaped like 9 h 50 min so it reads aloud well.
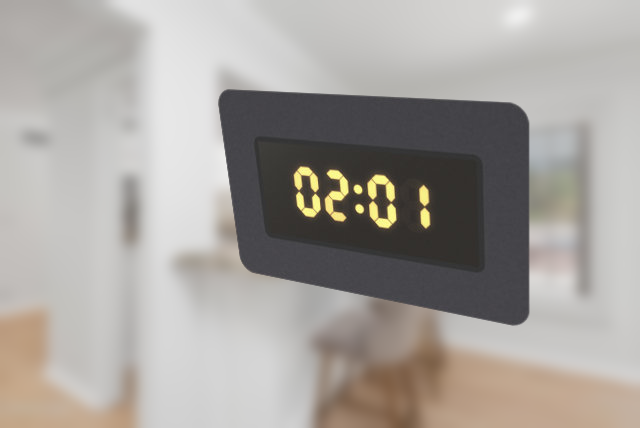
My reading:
2 h 01 min
